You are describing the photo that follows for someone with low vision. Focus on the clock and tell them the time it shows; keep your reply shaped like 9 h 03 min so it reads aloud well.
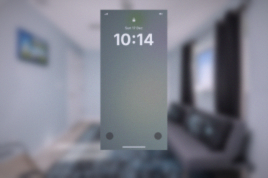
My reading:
10 h 14 min
